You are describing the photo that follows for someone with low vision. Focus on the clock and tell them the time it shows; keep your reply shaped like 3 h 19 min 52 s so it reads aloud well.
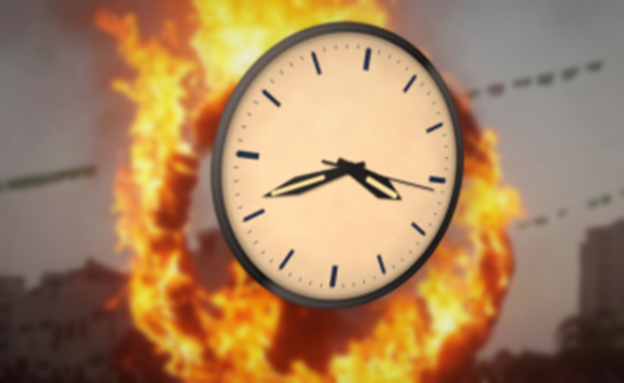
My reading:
3 h 41 min 16 s
